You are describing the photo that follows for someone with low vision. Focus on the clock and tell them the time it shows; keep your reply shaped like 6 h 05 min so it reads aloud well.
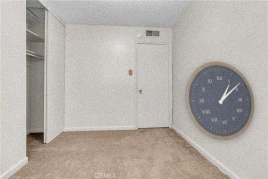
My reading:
1 h 09 min
